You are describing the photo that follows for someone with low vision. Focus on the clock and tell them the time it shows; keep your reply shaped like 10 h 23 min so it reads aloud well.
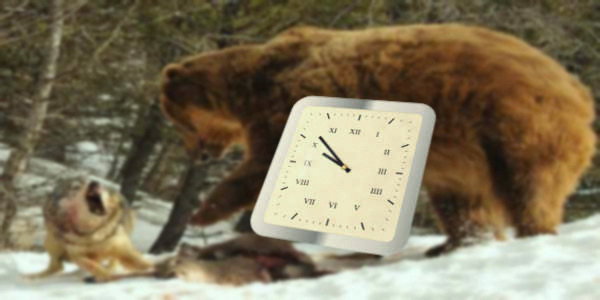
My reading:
9 h 52 min
